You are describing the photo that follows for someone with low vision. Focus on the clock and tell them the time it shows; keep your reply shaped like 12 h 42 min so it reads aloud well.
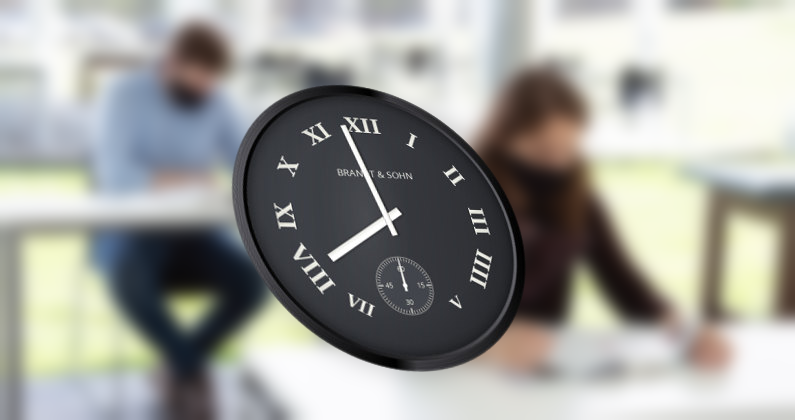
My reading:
7 h 58 min
